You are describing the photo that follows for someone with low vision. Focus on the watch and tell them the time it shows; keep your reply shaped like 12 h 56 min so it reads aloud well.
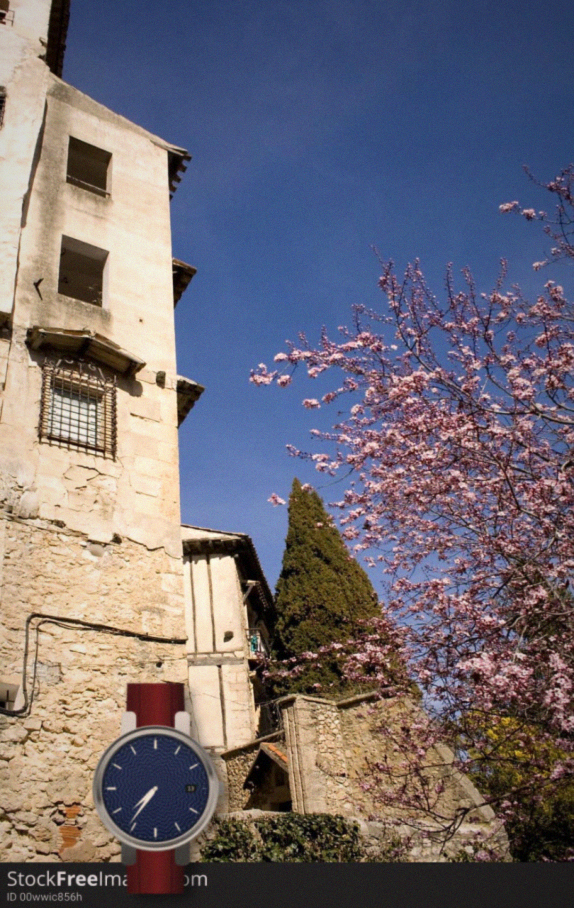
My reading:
7 h 36 min
